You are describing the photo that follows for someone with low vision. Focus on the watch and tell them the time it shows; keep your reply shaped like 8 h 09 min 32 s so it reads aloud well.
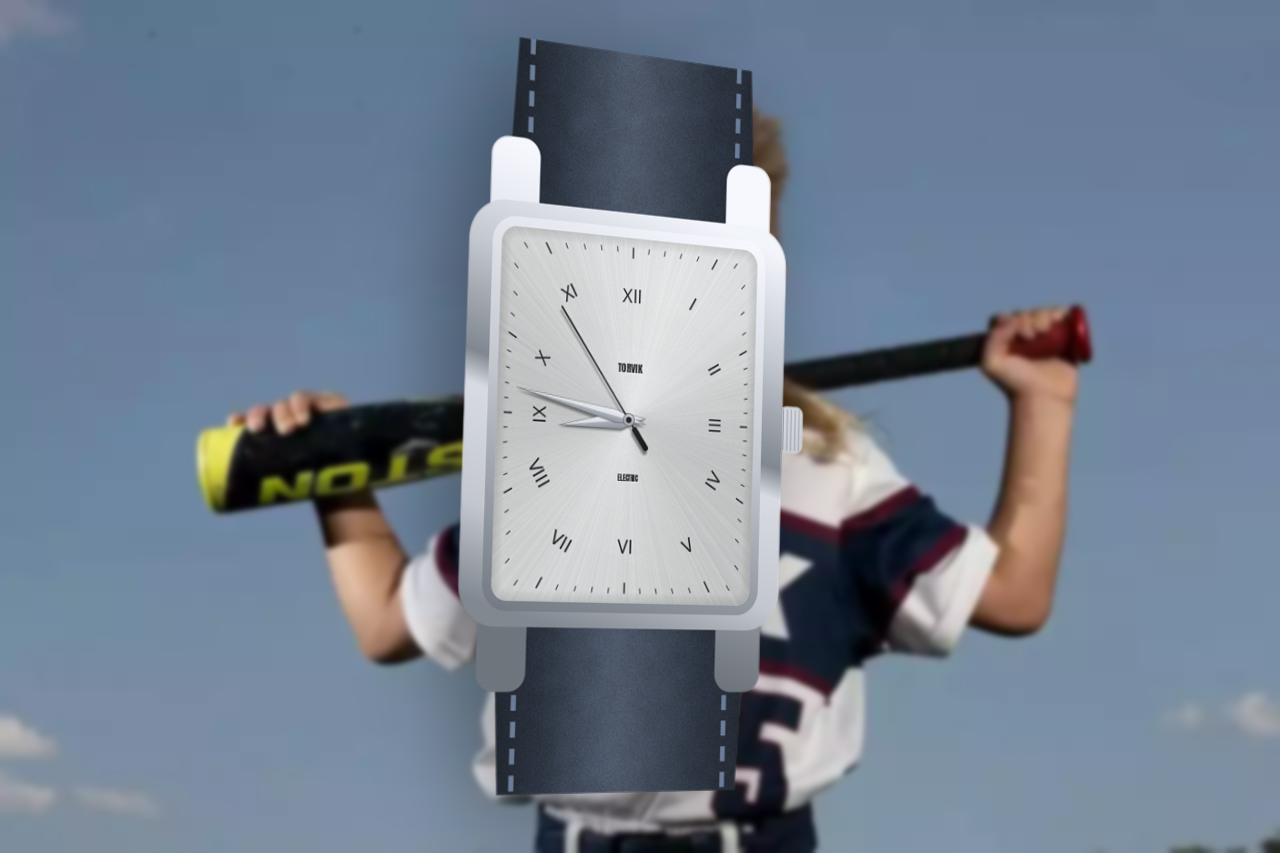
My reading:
8 h 46 min 54 s
